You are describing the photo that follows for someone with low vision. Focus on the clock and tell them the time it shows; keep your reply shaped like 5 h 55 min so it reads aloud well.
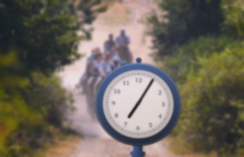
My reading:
7 h 05 min
